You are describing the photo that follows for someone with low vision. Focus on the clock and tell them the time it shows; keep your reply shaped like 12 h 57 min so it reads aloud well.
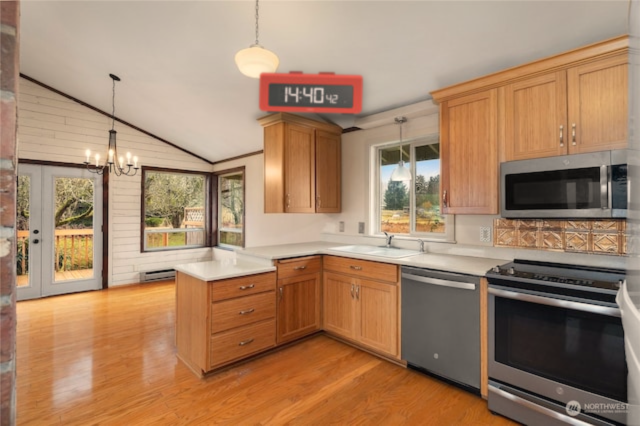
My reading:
14 h 40 min
